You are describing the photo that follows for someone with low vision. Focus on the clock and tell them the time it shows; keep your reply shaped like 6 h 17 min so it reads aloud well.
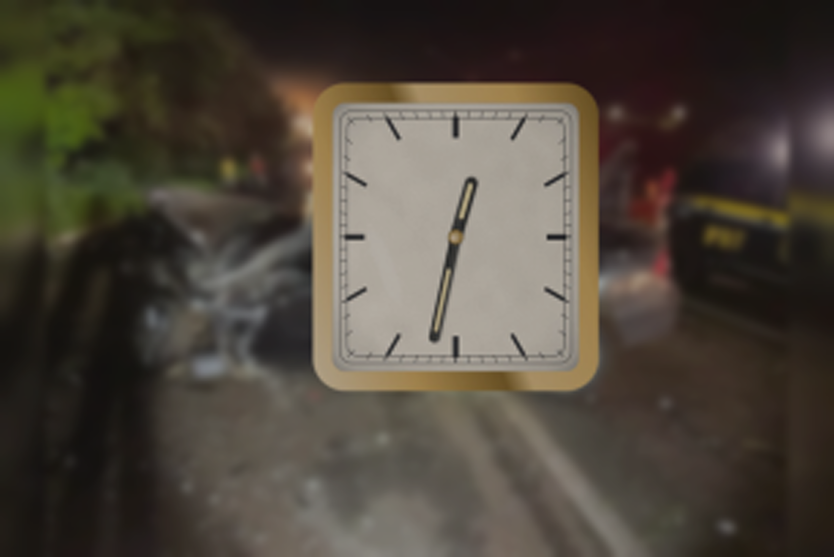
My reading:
12 h 32 min
